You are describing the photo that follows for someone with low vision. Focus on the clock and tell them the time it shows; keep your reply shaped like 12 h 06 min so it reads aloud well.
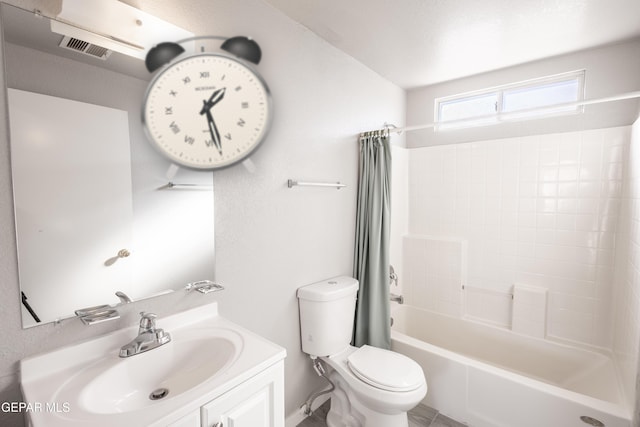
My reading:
1 h 28 min
